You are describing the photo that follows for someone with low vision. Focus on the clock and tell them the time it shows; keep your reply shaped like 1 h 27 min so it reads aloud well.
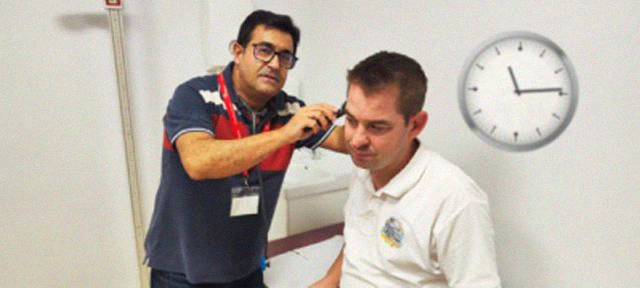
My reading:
11 h 14 min
